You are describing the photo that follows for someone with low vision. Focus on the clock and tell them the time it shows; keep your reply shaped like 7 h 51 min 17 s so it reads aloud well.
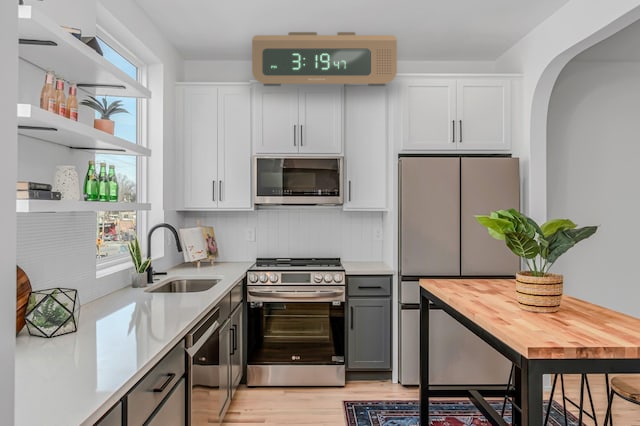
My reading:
3 h 19 min 47 s
